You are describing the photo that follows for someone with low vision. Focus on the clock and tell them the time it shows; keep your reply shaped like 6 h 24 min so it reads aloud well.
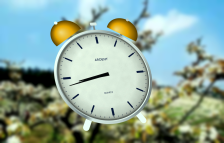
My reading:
8 h 43 min
